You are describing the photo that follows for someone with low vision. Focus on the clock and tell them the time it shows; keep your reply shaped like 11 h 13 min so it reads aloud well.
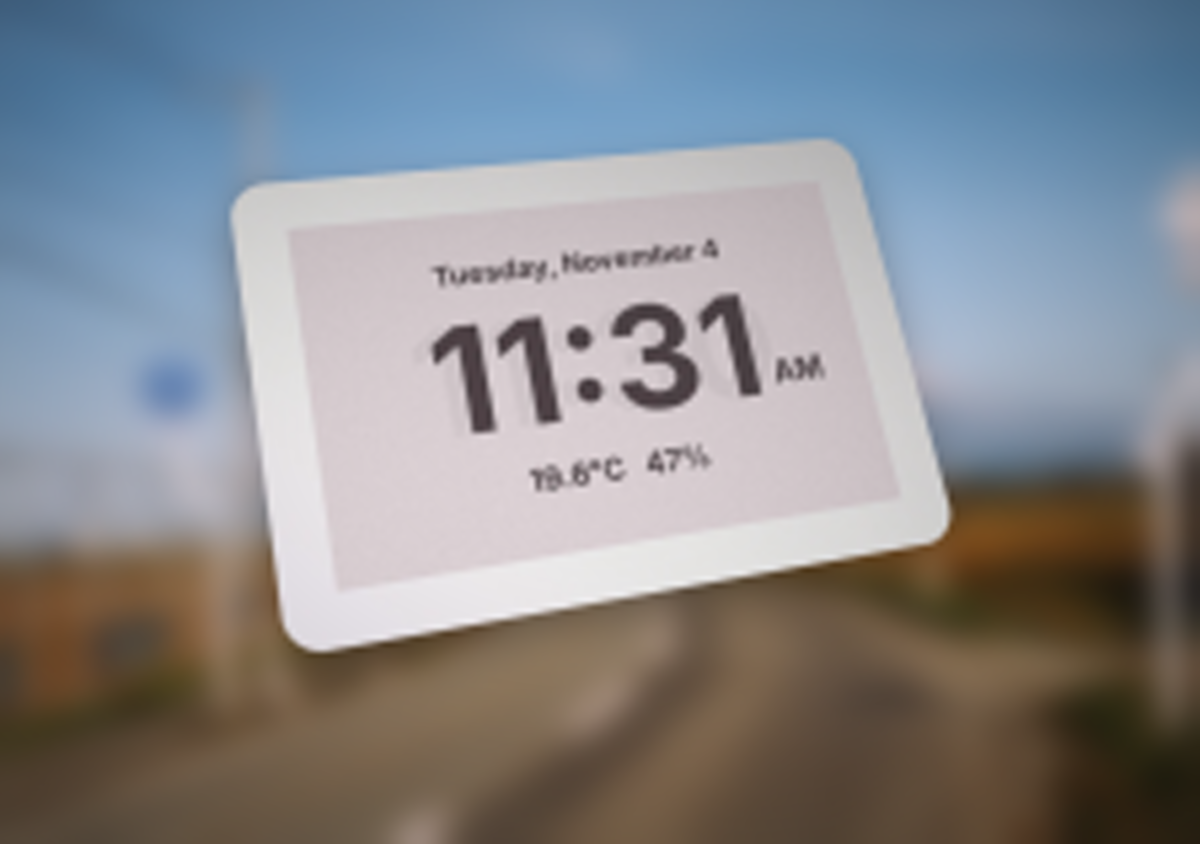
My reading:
11 h 31 min
